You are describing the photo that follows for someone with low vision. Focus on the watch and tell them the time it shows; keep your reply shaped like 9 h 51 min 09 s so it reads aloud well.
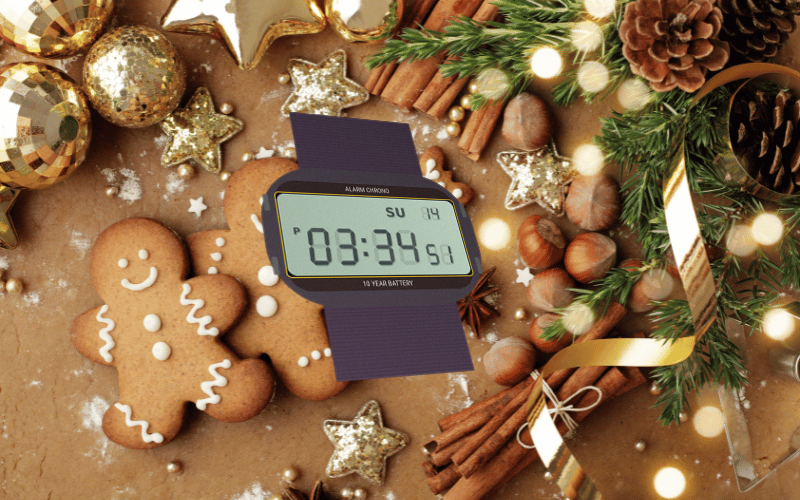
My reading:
3 h 34 min 51 s
